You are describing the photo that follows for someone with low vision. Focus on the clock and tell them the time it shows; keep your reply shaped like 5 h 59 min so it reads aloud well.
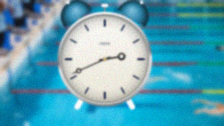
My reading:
2 h 41 min
